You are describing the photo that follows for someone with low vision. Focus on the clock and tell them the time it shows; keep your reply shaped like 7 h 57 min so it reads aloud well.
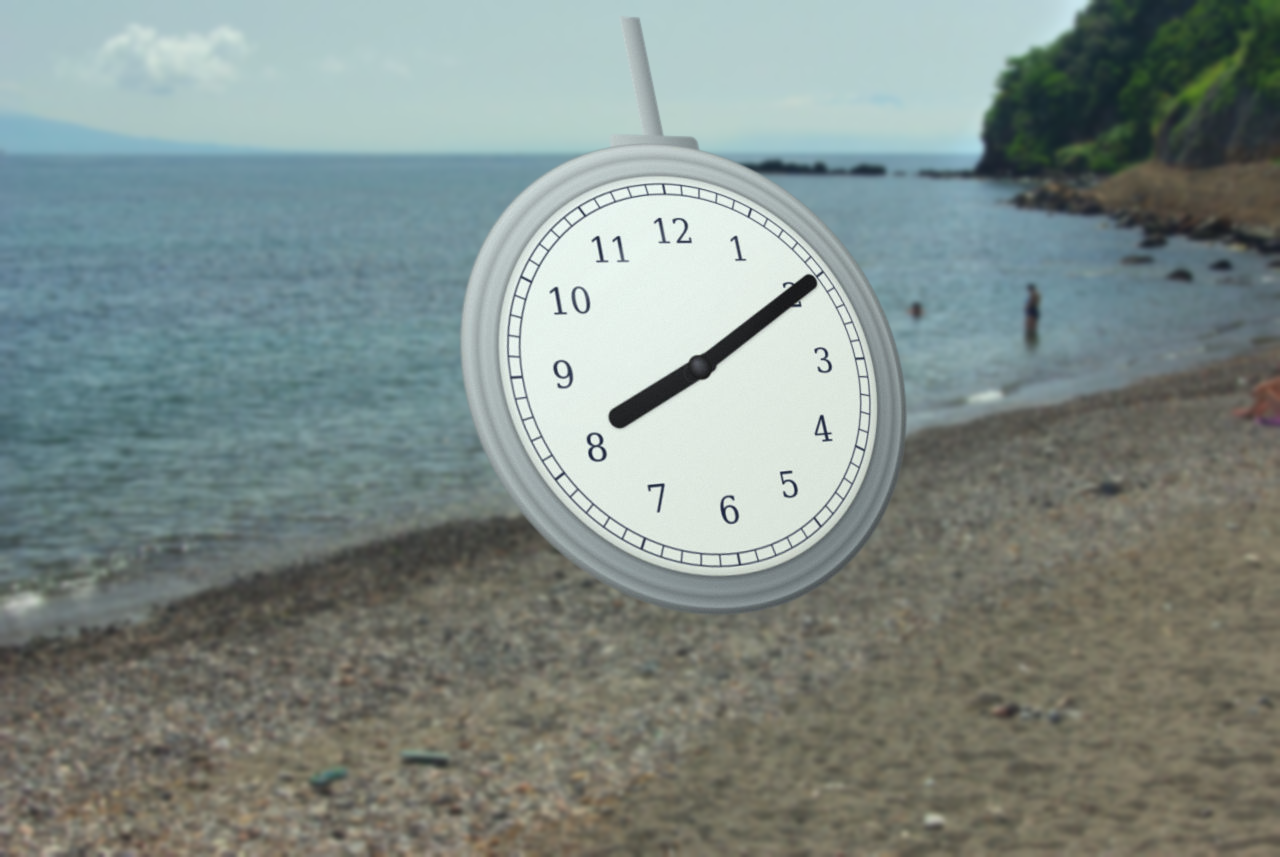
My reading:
8 h 10 min
